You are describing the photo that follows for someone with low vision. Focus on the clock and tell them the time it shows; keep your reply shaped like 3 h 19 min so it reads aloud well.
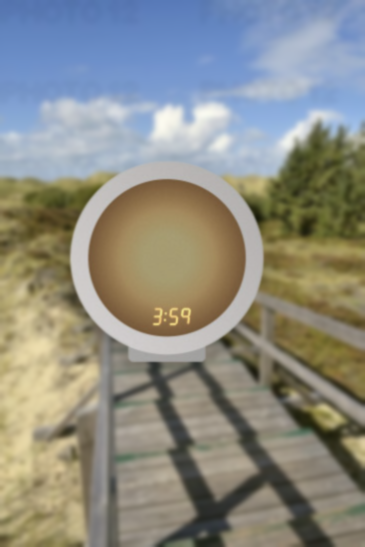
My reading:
3 h 59 min
